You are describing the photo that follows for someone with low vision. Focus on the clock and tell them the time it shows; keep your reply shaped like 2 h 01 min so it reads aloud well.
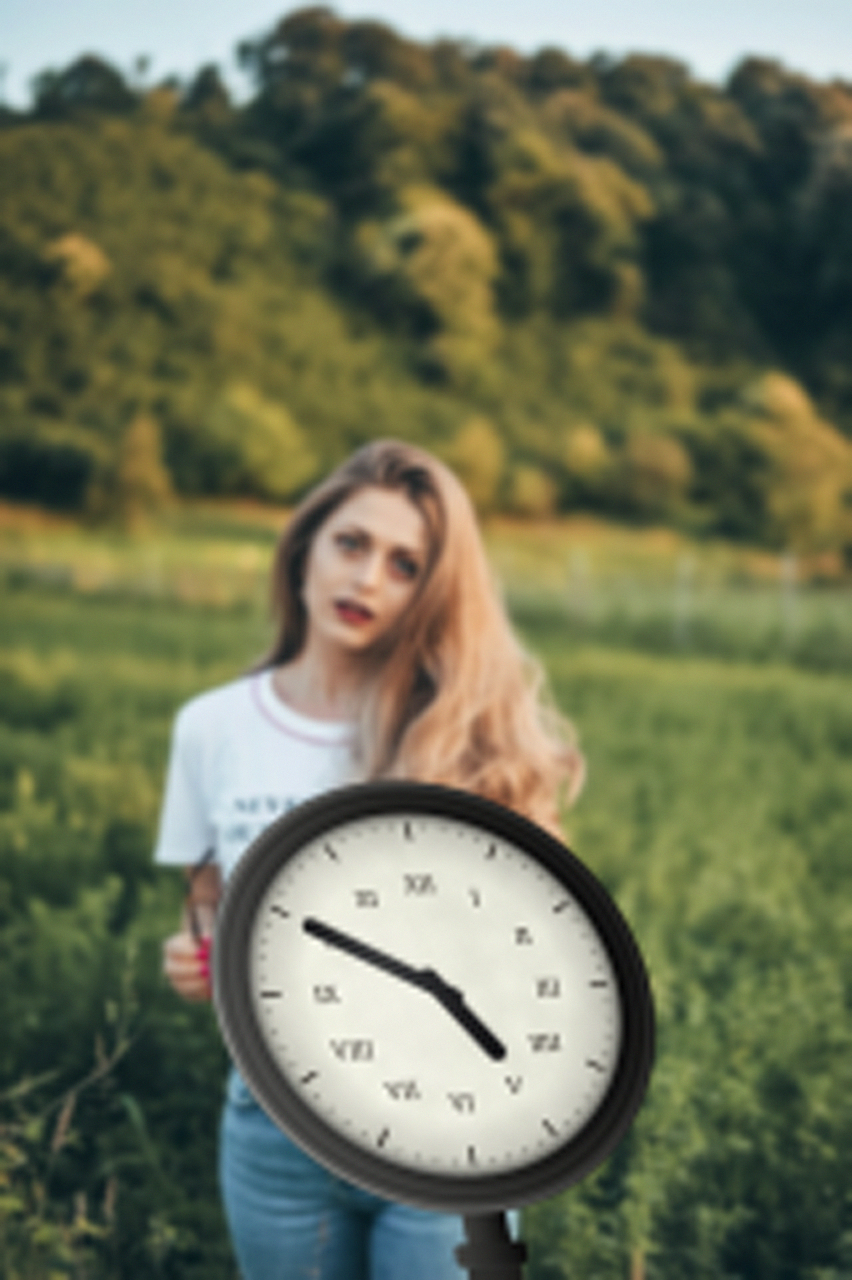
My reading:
4 h 50 min
